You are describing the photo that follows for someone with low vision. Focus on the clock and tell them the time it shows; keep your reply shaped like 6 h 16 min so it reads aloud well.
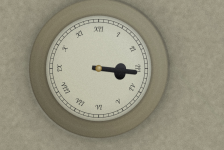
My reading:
3 h 16 min
